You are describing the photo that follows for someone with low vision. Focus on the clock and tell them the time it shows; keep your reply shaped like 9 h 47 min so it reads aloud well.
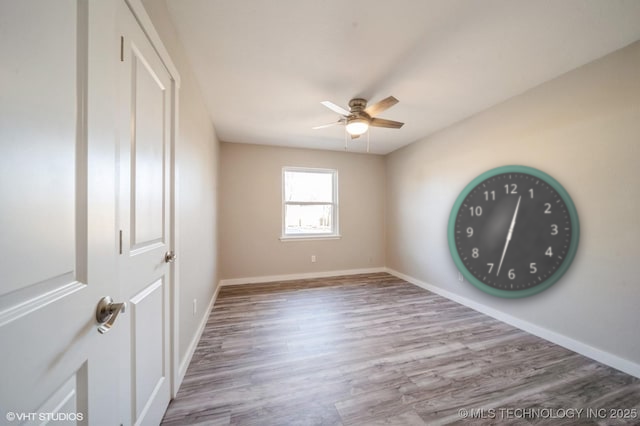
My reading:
12 h 33 min
